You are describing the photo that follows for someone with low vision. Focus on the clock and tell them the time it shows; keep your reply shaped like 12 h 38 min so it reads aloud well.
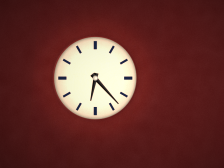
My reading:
6 h 23 min
